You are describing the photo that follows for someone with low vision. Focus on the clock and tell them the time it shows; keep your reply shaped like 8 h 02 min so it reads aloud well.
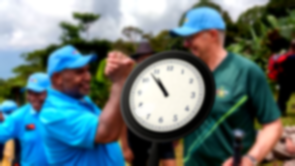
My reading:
10 h 53 min
